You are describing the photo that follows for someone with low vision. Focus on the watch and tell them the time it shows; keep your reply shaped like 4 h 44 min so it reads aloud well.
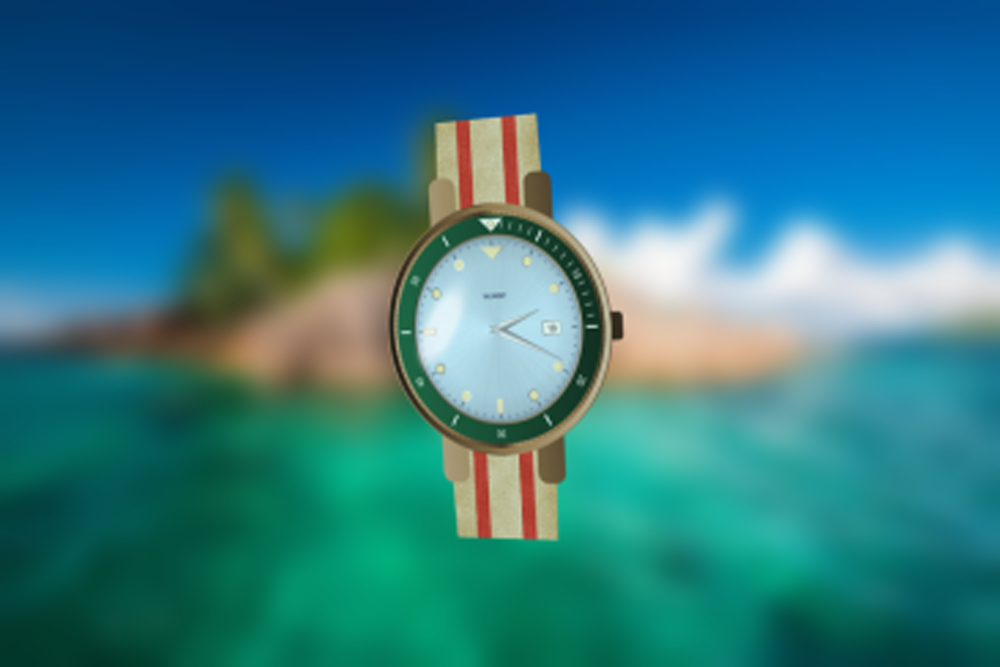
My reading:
2 h 19 min
